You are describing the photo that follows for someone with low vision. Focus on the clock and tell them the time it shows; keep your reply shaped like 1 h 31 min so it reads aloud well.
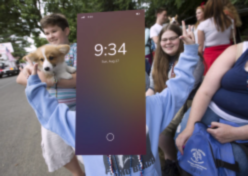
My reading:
9 h 34 min
